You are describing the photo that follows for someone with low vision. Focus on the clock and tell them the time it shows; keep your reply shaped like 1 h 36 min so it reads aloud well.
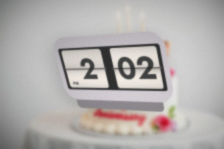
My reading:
2 h 02 min
